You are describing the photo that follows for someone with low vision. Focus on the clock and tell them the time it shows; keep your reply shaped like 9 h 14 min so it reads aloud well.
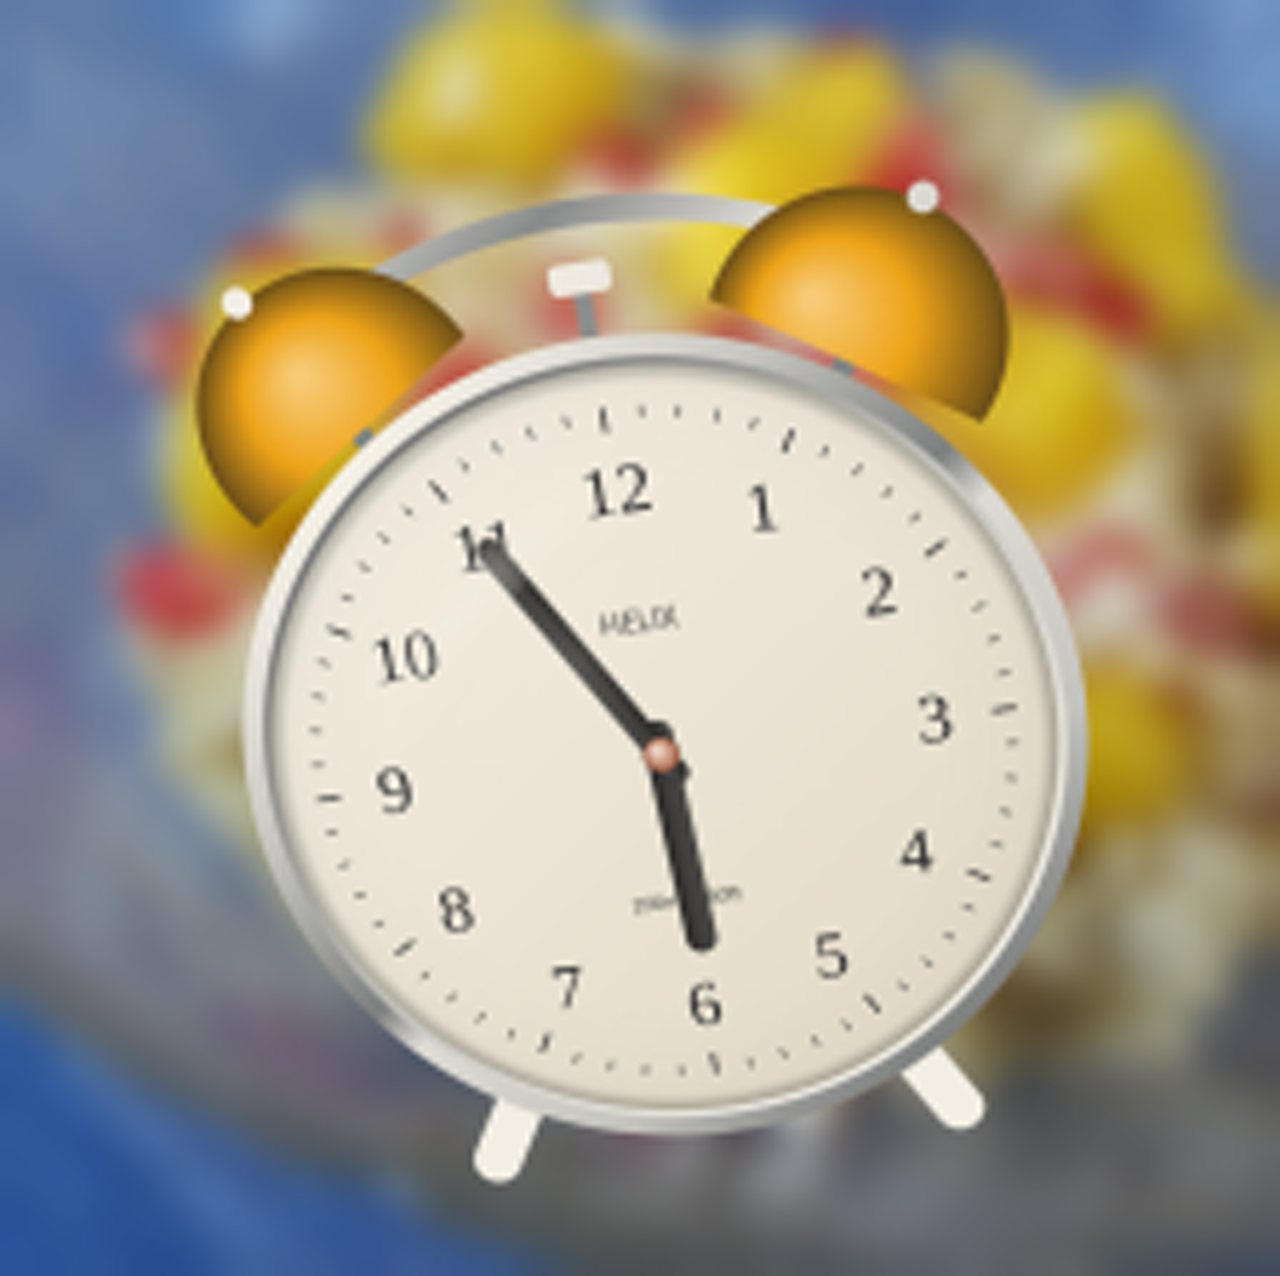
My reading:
5 h 55 min
